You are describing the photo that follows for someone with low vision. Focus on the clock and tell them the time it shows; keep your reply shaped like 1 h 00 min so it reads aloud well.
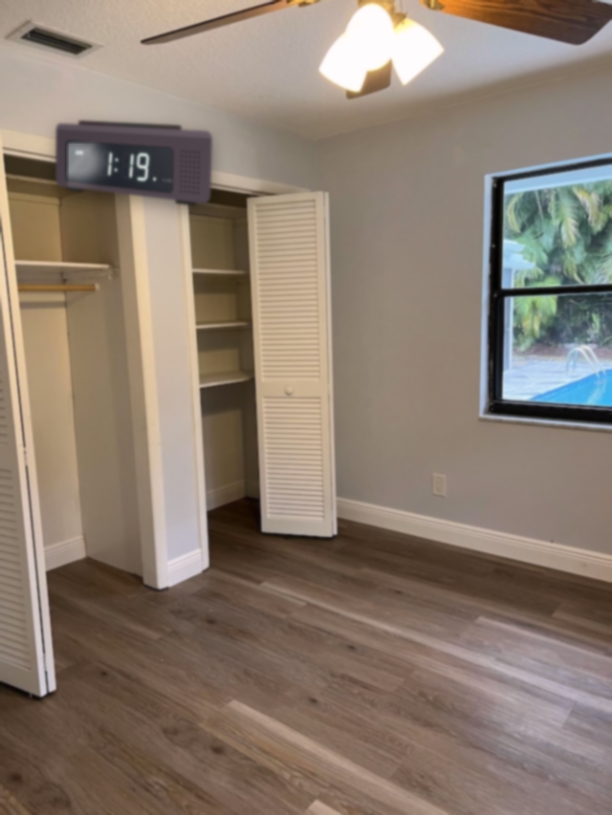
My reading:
1 h 19 min
